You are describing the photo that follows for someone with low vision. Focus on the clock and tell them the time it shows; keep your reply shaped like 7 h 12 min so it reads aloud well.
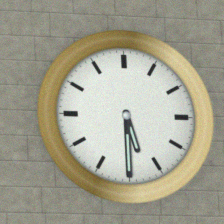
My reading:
5 h 30 min
